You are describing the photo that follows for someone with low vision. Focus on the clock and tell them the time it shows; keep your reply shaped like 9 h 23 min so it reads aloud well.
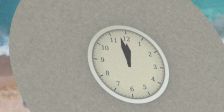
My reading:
11 h 58 min
